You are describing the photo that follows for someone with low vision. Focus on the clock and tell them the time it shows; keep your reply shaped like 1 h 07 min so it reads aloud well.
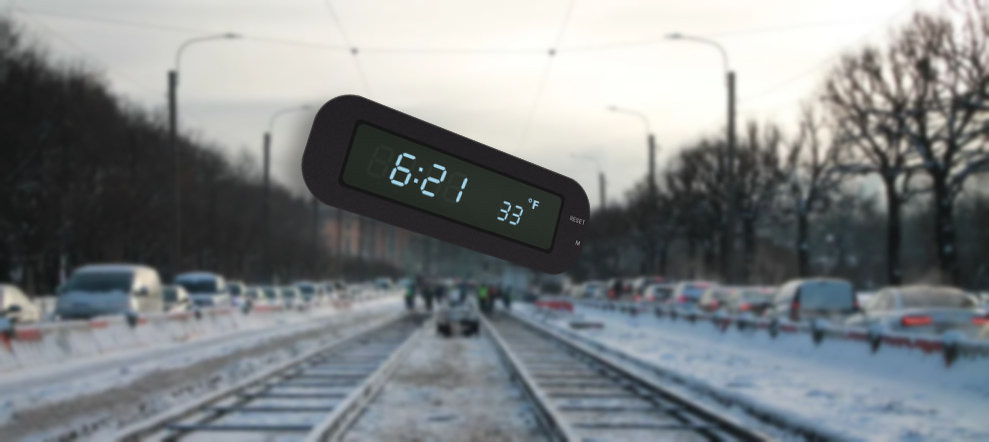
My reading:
6 h 21 min
